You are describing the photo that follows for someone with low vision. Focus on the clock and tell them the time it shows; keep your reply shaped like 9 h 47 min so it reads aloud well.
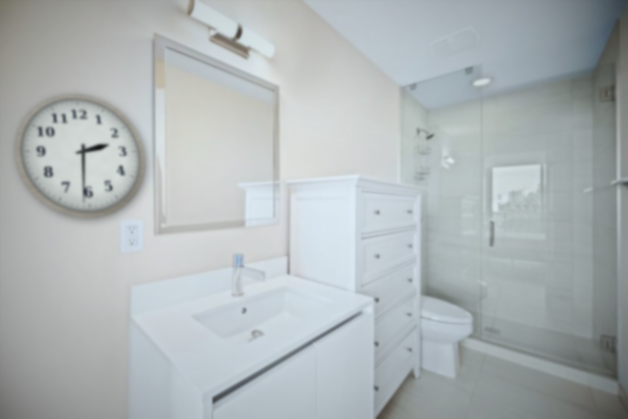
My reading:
2 h 31 min
